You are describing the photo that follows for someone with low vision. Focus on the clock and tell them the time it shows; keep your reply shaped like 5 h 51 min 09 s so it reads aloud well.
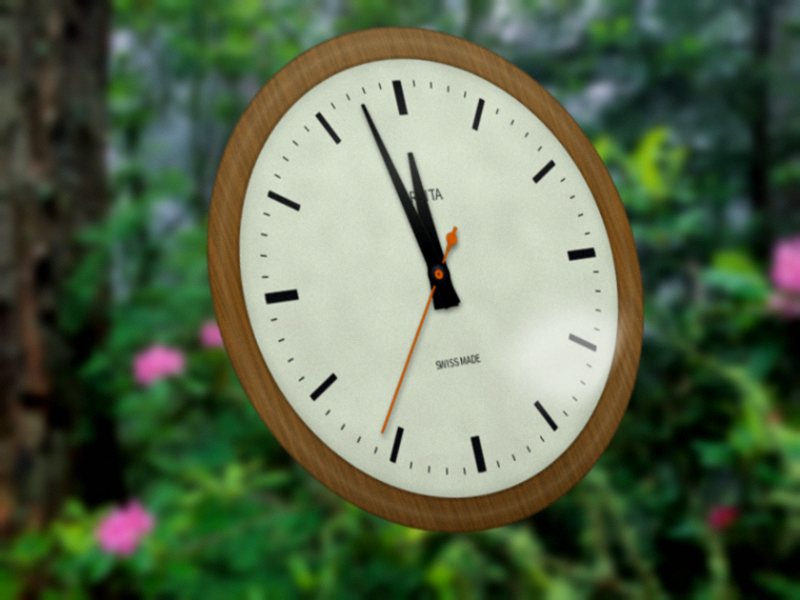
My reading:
11 h 57 min 36 s
